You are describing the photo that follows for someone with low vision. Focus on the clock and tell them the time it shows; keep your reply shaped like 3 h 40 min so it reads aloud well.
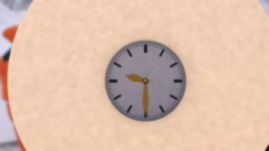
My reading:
9 h 30 min
